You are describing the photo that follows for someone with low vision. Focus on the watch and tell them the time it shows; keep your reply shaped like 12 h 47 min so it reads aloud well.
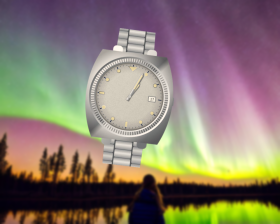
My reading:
1 h 04 min
